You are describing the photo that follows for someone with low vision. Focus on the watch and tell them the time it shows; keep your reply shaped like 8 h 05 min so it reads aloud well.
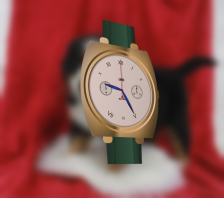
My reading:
9 h 25 min
